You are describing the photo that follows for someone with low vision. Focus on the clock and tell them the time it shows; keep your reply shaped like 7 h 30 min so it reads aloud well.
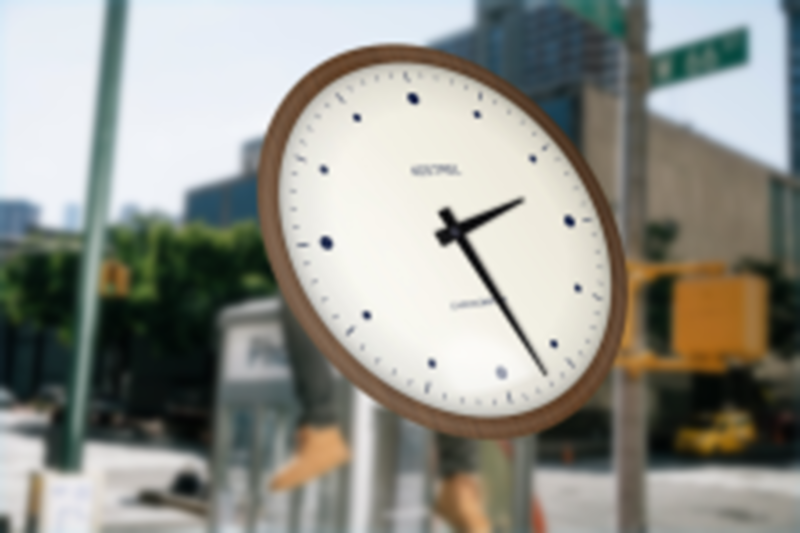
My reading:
2 h 27 min
